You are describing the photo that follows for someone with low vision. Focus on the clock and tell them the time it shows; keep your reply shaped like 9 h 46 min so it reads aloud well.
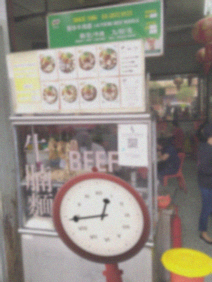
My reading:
12 h 44 min
